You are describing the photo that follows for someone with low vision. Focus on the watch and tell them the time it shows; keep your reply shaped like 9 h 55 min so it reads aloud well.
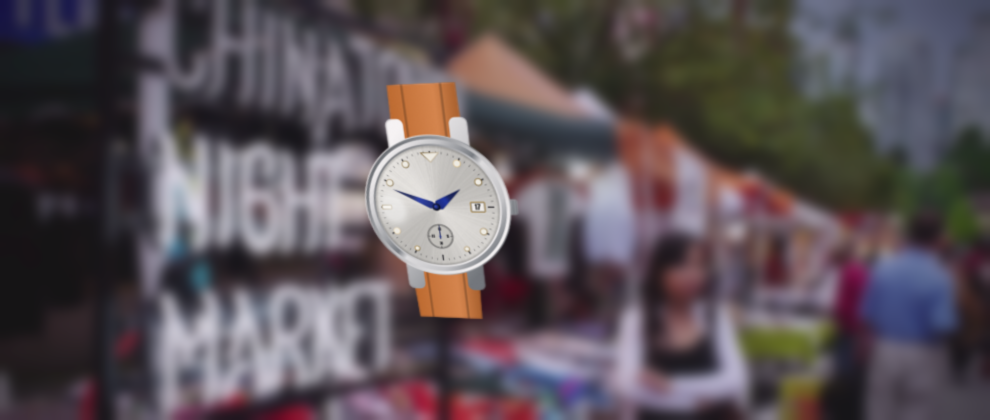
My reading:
1 h 49 min
